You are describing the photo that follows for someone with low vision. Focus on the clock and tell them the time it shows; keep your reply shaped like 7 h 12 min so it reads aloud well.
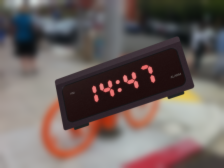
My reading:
14 h 47 min
